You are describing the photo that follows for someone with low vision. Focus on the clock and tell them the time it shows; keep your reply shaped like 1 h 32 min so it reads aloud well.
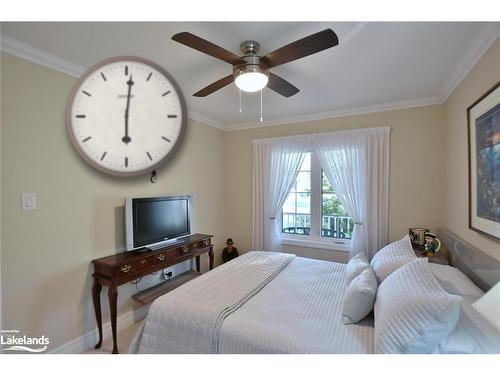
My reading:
6 h 01 min
